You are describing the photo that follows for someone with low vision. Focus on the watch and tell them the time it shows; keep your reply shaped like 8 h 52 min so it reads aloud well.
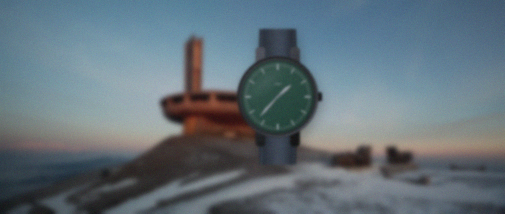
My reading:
1 h 37 min
